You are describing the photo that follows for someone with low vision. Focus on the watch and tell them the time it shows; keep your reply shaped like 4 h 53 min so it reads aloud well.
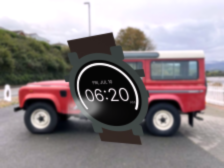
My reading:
6 h 20 min
